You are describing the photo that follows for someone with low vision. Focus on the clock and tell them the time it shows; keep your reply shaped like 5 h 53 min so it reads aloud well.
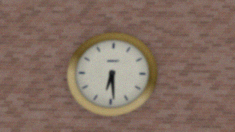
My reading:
6 h 29 min
